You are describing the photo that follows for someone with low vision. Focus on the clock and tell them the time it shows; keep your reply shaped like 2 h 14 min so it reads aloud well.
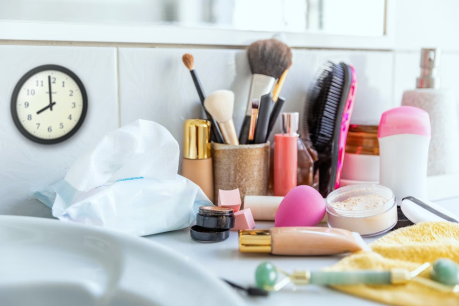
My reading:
7 h 59 min
